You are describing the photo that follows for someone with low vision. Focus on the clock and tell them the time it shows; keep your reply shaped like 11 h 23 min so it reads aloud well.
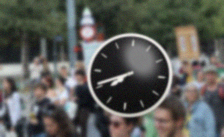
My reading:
7 h 41 min
